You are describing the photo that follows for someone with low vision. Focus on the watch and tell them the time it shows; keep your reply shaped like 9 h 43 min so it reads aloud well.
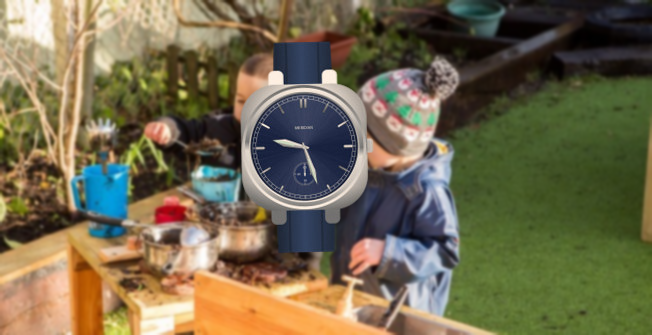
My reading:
9 h 27 min
